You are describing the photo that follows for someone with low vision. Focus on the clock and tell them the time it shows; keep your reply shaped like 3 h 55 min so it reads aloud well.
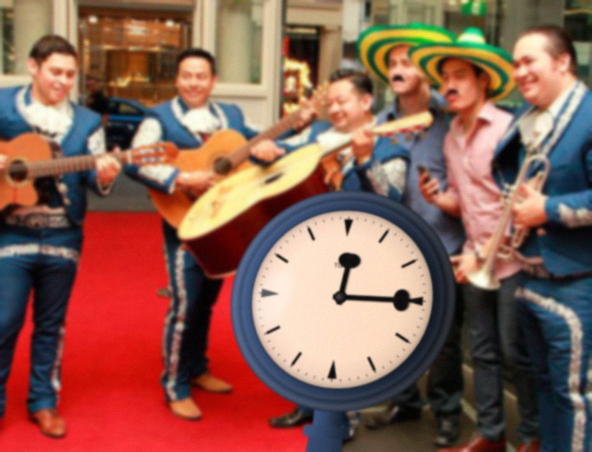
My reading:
12 h 15 min
